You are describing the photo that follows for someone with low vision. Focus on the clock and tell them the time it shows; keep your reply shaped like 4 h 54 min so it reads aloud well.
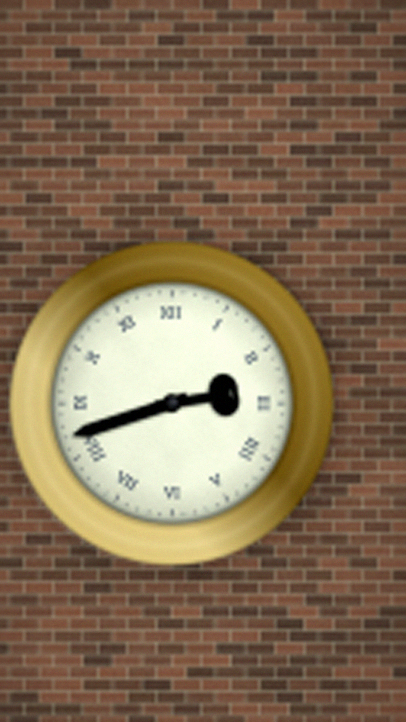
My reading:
2 h 42 min
